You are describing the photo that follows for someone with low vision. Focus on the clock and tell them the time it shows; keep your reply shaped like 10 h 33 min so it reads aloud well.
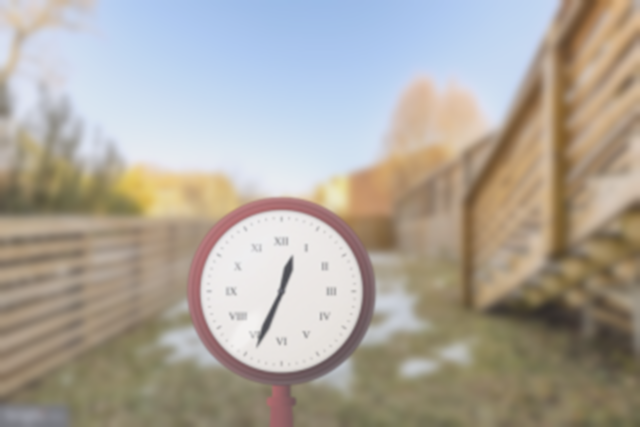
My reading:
12 h 34 min
